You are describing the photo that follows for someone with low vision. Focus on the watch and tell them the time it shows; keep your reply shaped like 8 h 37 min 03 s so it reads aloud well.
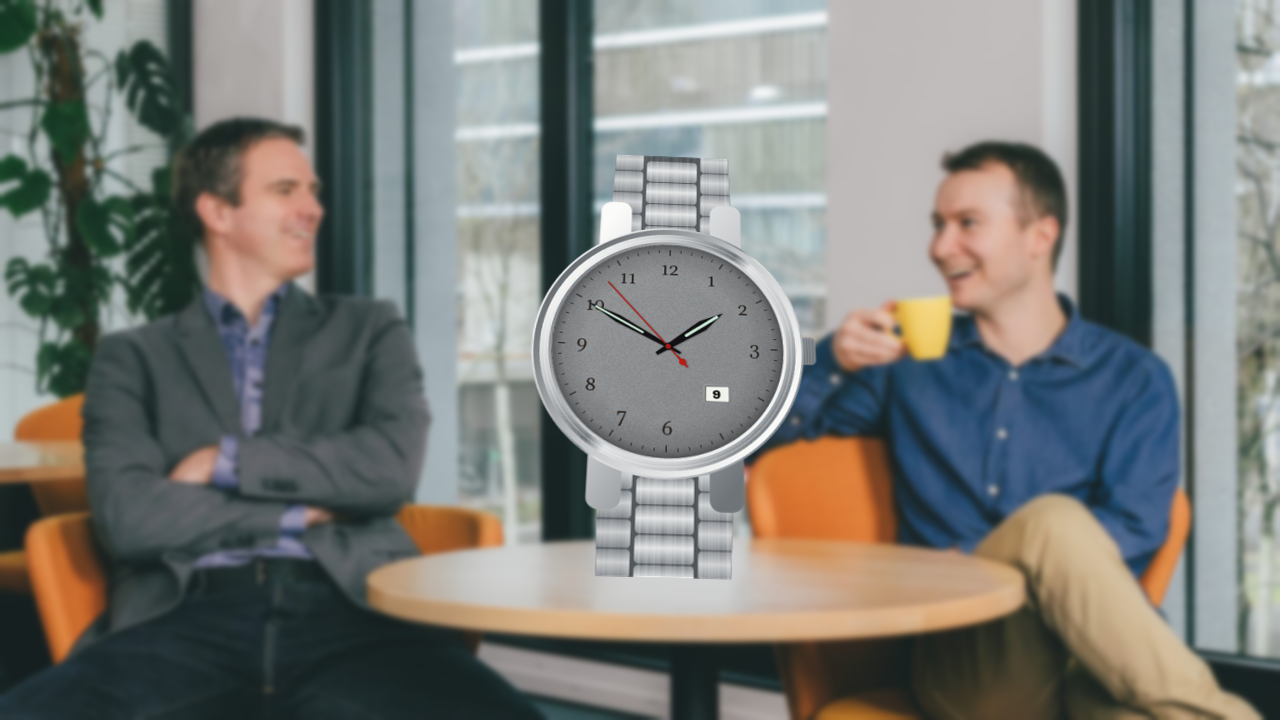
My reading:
1 h 49 min 53 s
